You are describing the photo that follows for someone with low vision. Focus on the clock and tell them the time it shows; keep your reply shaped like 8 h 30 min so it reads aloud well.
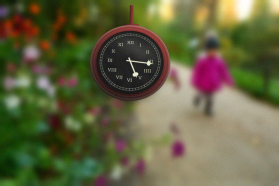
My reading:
5 h 16 min
